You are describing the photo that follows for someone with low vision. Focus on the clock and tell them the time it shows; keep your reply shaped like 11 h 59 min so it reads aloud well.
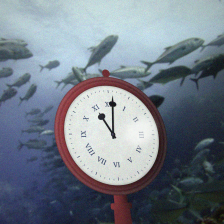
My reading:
11 h 01 min
